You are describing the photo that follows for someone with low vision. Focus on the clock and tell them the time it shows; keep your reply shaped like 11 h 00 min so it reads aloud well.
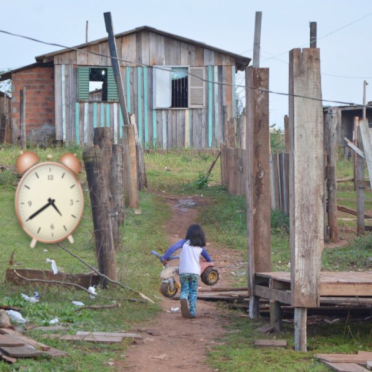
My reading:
4 h 40 min
